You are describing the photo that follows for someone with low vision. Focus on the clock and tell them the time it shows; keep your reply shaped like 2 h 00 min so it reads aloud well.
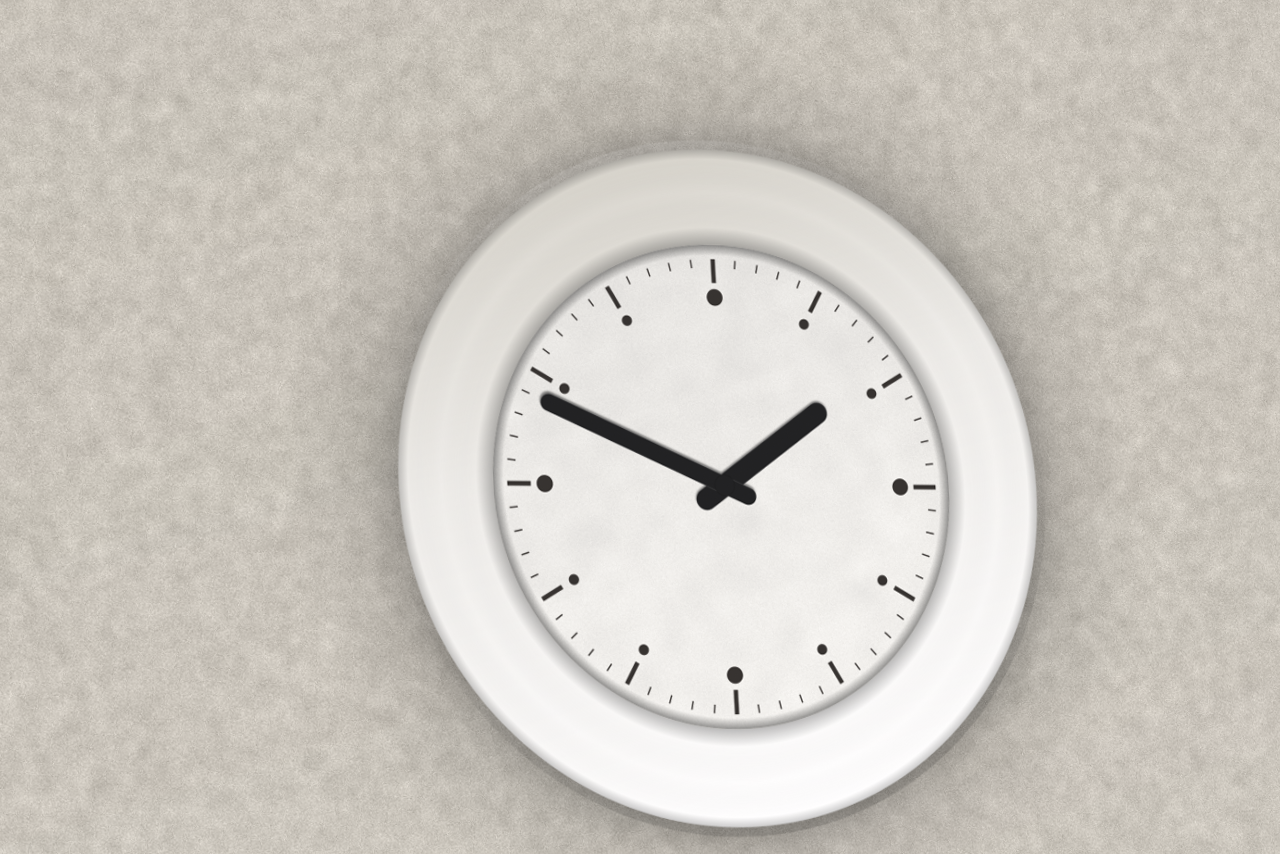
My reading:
1 h 49 min
